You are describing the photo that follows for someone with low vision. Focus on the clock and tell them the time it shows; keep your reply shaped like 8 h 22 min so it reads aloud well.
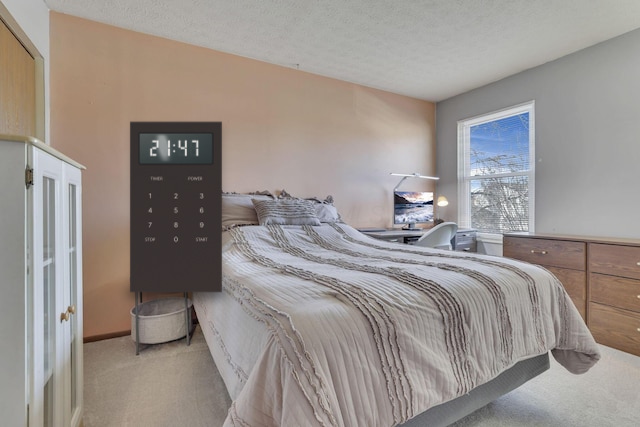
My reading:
21 h 47 min
